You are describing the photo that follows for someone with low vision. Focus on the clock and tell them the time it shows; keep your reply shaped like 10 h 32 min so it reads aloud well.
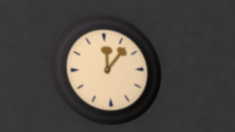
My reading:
12 h 07 min
